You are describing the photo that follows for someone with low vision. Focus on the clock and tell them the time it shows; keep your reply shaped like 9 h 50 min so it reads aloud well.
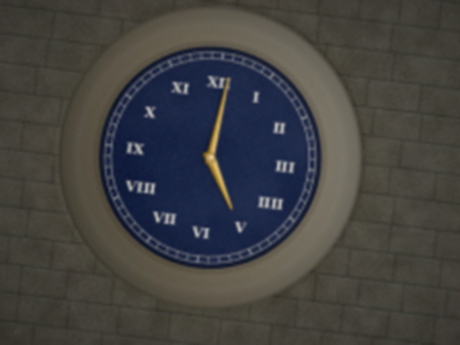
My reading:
5 h 01 min
